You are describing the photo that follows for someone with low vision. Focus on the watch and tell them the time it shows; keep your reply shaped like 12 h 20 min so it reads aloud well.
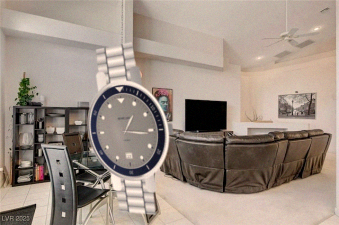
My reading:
1 h 16 min
